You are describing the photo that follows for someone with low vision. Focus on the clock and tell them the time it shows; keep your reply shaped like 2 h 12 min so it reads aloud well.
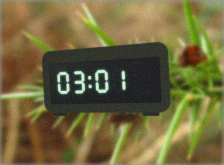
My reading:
3 h 01 min
